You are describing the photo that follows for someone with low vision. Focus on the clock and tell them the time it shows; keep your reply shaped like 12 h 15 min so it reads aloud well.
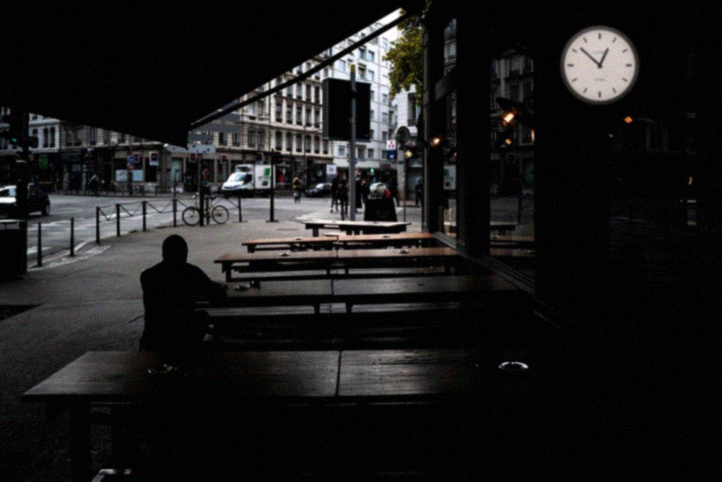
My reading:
12 h 52 min
